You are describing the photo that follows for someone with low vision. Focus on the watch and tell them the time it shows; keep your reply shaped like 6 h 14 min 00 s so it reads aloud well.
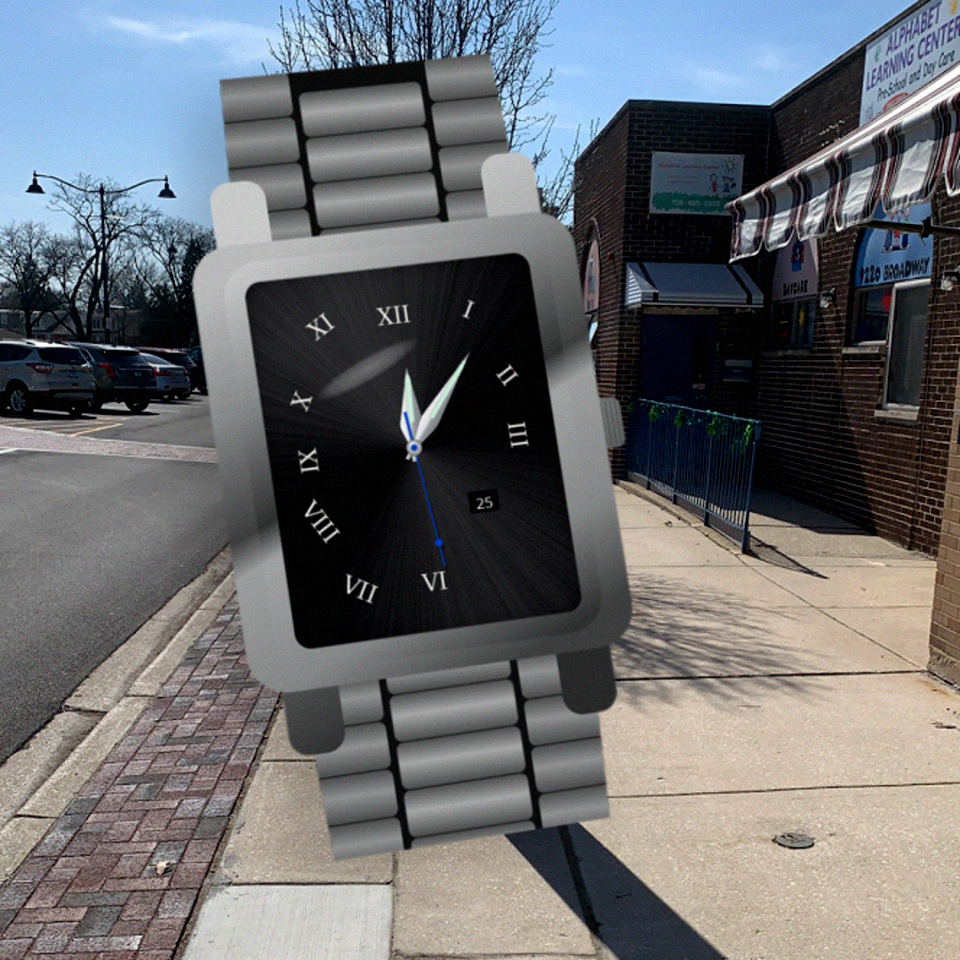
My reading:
12 h 06 min 29 s
